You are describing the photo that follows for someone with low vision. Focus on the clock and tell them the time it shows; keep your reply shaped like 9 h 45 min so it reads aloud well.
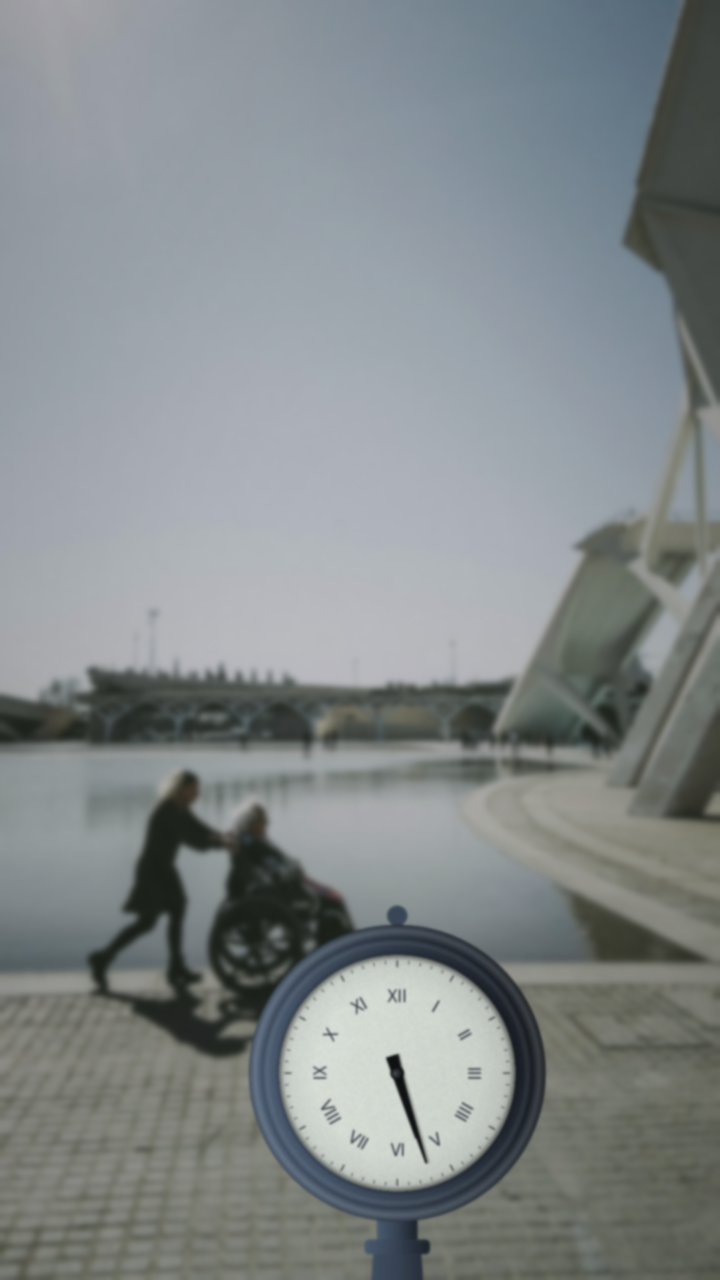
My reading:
5 h 27 min
